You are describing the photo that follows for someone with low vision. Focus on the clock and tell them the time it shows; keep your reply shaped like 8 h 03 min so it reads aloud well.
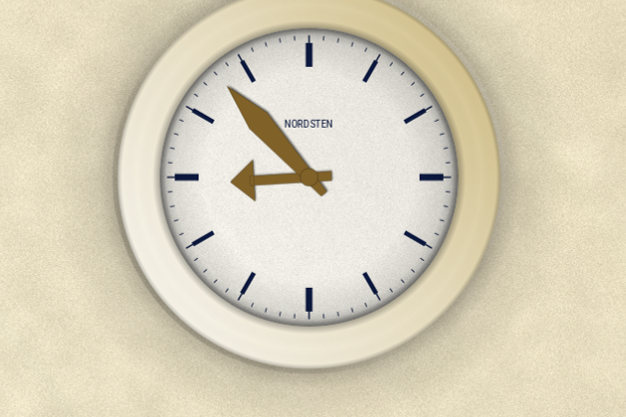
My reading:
8 h 53 min
